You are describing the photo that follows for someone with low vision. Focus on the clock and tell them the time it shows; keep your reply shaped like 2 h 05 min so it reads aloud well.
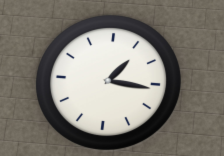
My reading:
1 h 16 min
